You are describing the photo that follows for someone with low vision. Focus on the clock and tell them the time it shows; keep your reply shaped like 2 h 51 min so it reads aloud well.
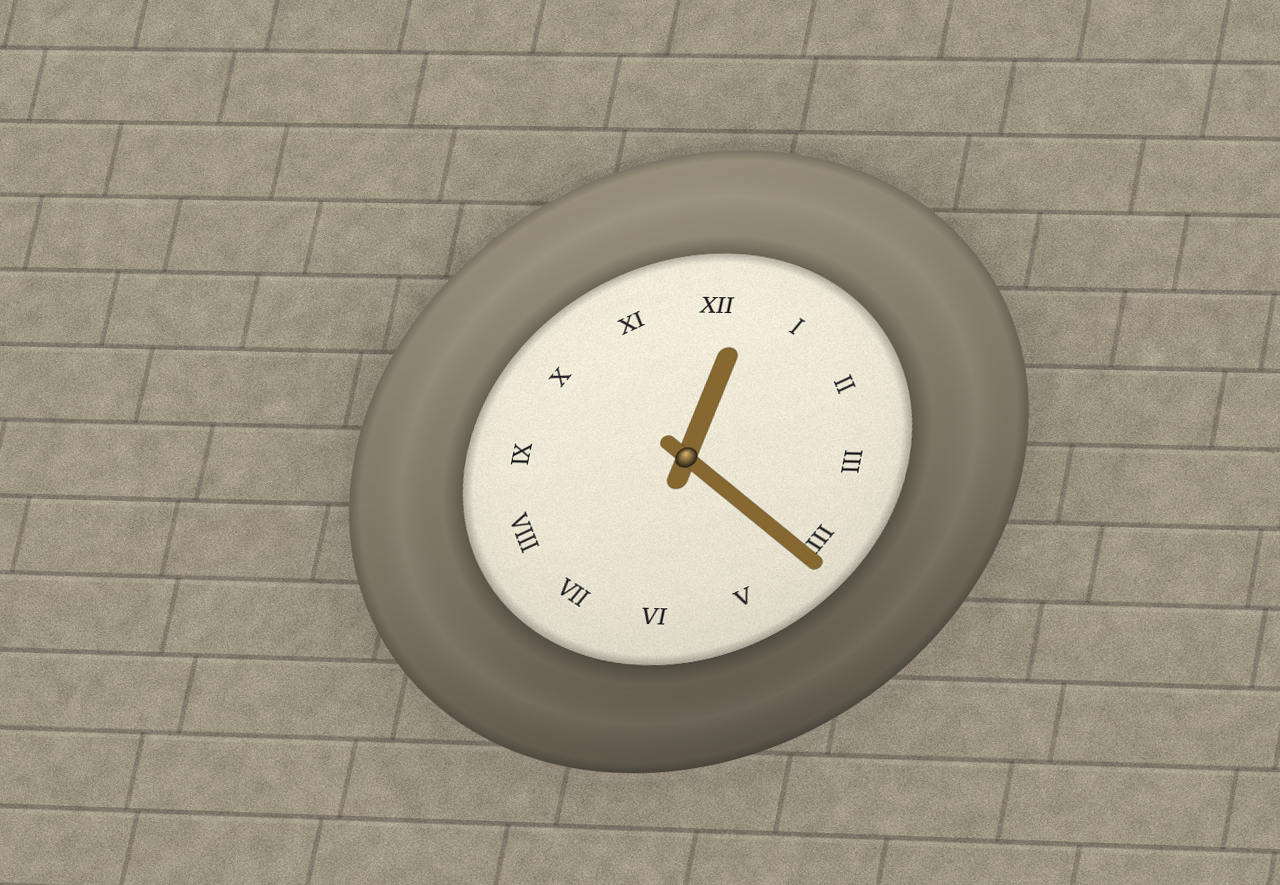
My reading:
12 h 21 min
